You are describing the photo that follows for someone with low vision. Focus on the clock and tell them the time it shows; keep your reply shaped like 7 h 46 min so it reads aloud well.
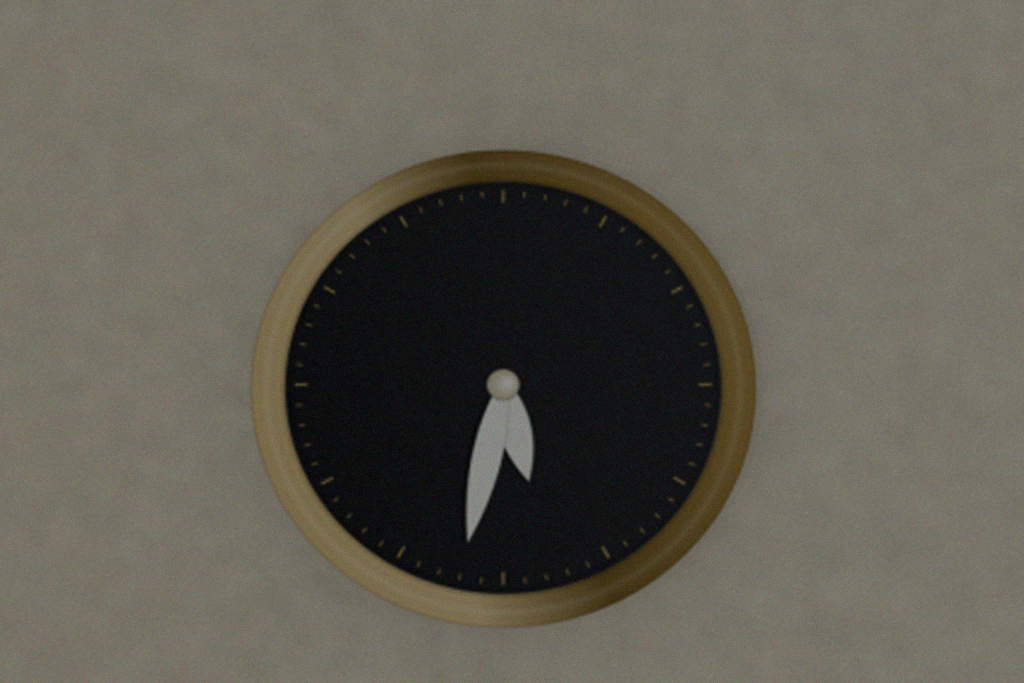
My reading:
5 h 32 min
